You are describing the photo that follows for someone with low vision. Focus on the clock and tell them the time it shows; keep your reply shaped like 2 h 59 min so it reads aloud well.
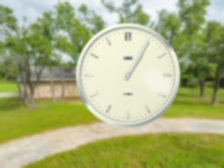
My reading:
1 h 05 min
